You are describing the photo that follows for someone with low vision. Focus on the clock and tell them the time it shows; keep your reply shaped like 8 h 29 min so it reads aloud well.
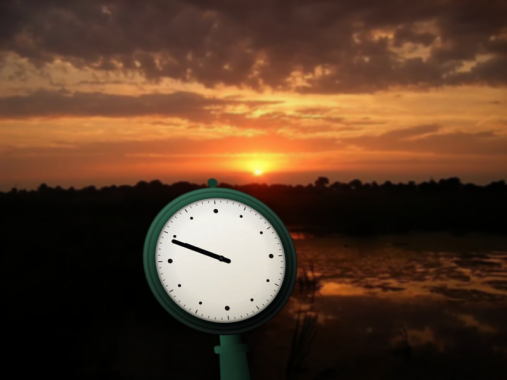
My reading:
9 h 49 min
